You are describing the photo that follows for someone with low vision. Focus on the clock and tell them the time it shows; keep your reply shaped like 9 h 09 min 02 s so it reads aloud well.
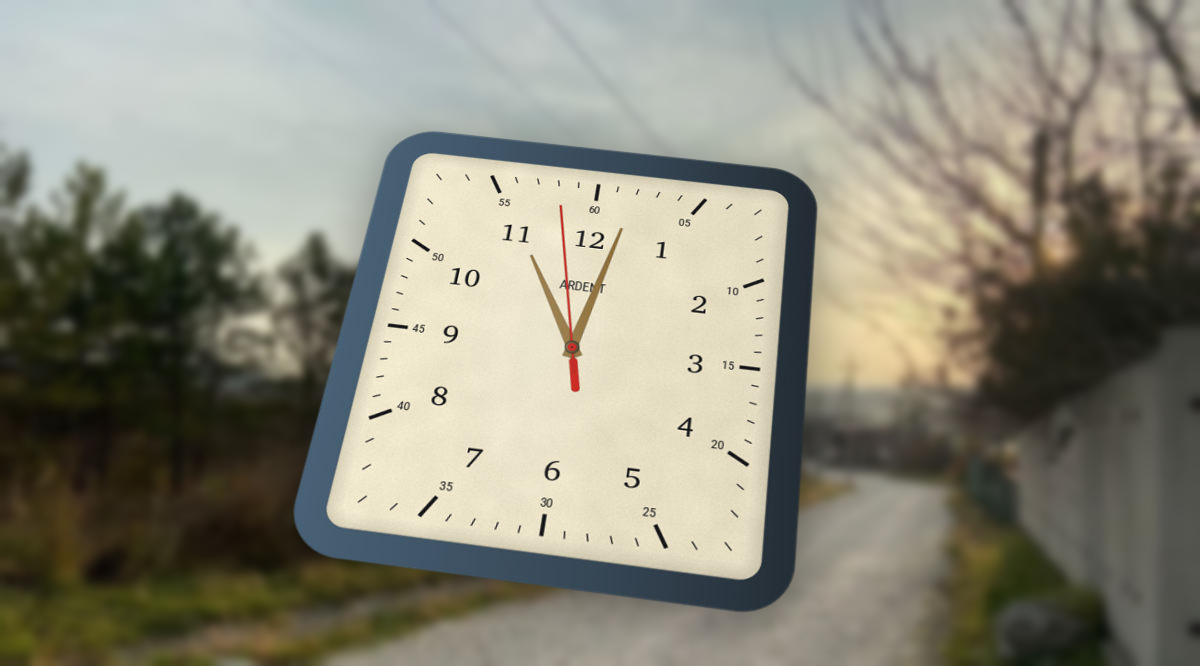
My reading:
11 h 01 min 58 s
